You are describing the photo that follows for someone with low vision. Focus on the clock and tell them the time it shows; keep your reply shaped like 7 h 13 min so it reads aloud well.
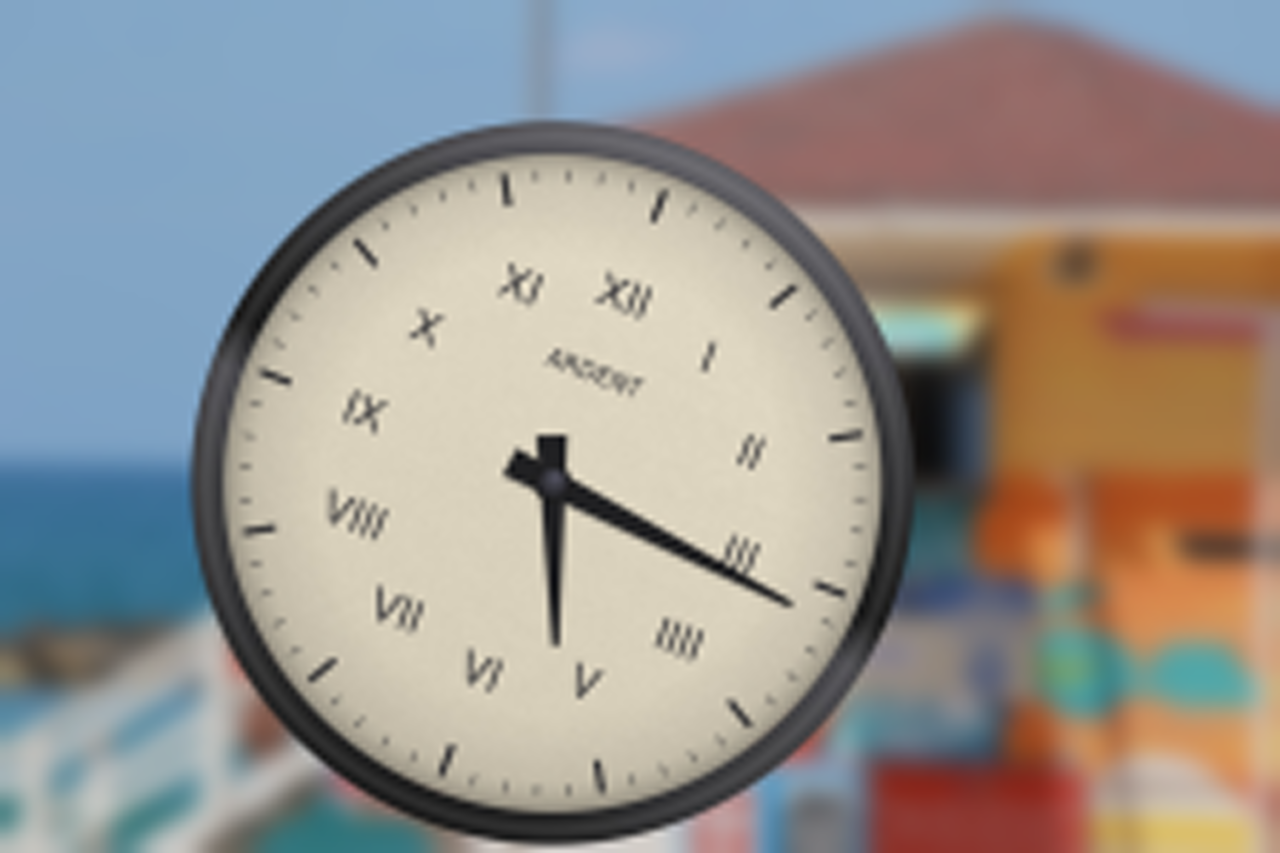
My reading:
5 h 16 min
